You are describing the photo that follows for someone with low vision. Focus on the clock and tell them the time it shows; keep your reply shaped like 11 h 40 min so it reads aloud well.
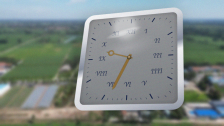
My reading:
9 h 34 min
